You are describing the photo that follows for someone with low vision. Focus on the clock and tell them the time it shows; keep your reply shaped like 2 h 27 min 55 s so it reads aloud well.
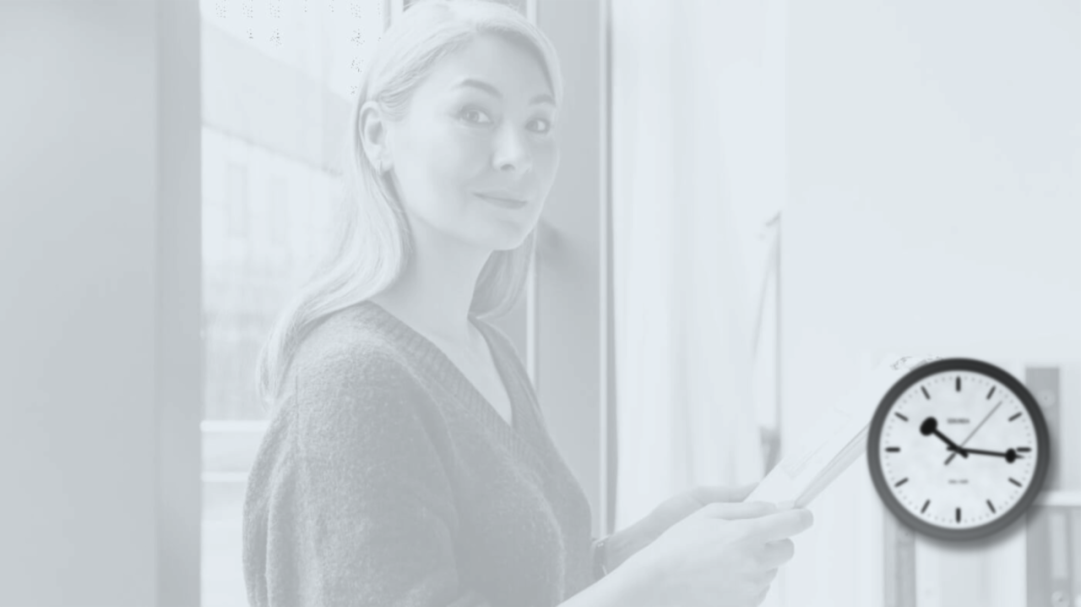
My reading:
10 h 16 min 07 s
